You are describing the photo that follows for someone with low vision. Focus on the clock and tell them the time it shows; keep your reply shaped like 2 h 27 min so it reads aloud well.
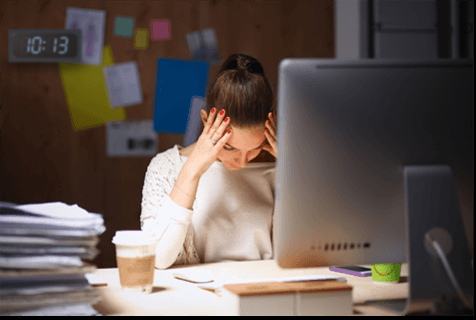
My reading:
10 h 13 min
